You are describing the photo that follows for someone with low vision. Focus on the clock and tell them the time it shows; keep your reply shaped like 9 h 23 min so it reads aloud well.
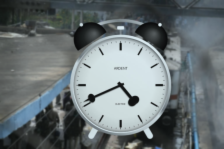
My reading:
4 h 41 min
